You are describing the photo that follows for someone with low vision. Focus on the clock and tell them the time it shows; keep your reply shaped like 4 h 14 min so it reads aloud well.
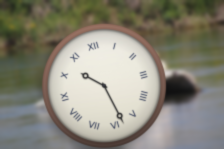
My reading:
10 h 28 min
